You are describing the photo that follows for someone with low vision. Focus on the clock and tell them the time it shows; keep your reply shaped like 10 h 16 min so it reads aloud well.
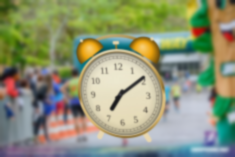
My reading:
7 h 09 min
